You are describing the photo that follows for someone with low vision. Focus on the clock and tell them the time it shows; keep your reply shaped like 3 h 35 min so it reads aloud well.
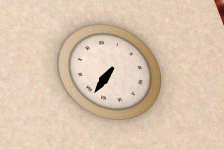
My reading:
7 h 38 min
